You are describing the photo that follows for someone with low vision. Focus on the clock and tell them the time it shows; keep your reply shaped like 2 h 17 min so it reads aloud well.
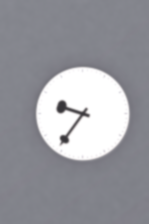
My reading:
9 h 36 min
